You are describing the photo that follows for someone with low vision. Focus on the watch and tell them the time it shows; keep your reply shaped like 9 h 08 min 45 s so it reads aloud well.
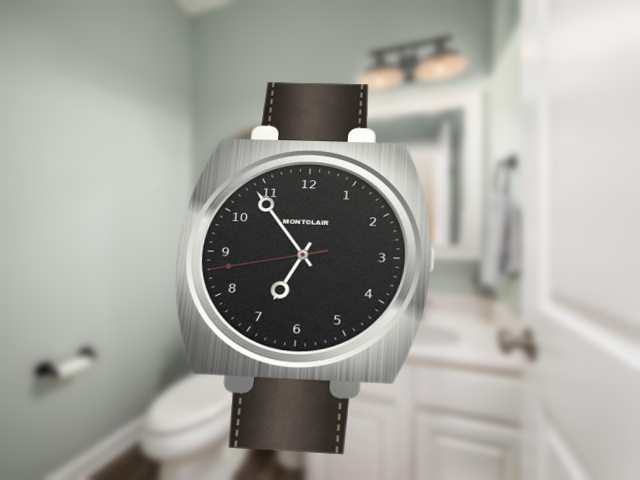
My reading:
6 h 53 min 43 s
